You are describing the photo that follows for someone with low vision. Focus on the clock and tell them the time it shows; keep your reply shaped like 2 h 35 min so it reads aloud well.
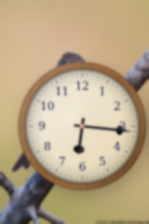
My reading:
6 h 16 min
